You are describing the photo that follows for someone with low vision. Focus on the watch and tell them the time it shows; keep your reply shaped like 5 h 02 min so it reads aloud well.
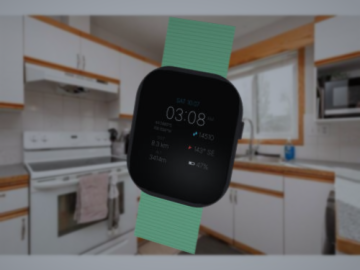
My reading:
3 h 08 min
